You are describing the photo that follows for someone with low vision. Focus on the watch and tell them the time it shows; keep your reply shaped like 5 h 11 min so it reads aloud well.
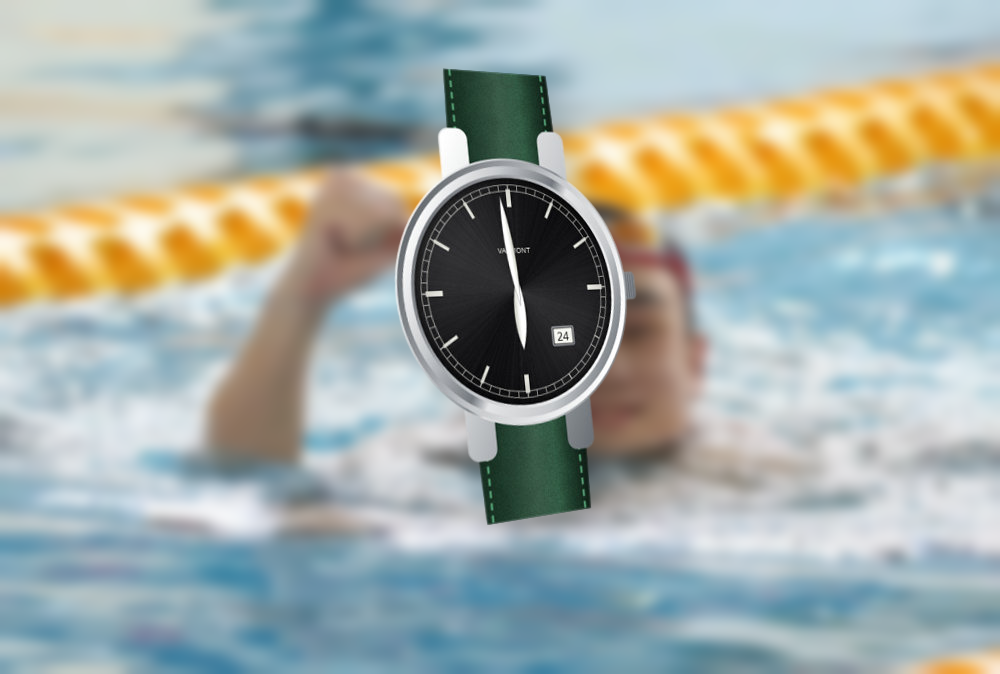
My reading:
5 h 59 min
